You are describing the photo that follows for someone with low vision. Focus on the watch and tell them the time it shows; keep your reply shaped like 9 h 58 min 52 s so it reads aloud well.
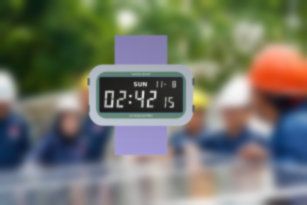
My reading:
2 h 42 min 15 s
